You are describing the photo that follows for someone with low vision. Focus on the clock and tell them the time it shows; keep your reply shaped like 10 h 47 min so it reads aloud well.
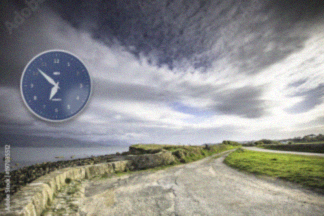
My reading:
6 h 52 min
